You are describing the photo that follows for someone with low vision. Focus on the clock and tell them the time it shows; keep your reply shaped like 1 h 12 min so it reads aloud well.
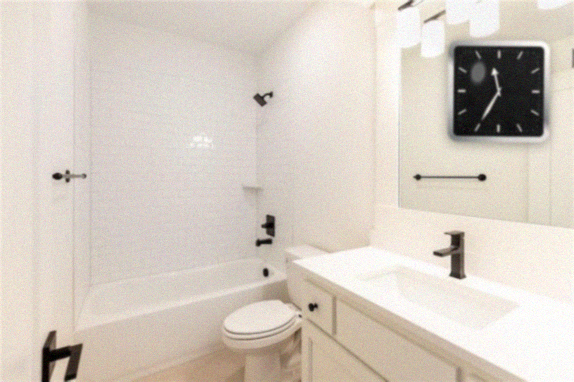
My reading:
11 h 35 min
